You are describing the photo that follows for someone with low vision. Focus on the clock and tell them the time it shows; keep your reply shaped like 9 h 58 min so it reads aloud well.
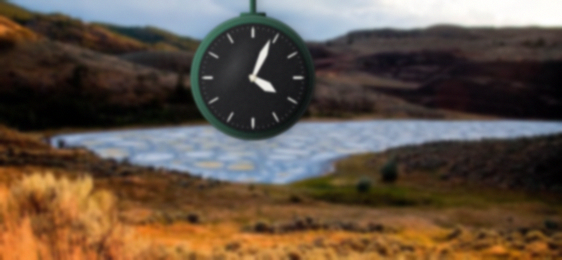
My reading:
4 h 04 min
